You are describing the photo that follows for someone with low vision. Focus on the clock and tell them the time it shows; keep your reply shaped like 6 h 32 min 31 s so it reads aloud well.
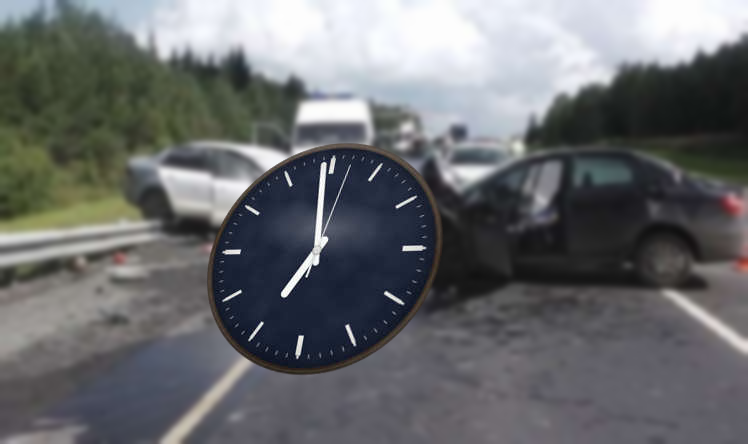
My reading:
6 h 59 min 02 s
